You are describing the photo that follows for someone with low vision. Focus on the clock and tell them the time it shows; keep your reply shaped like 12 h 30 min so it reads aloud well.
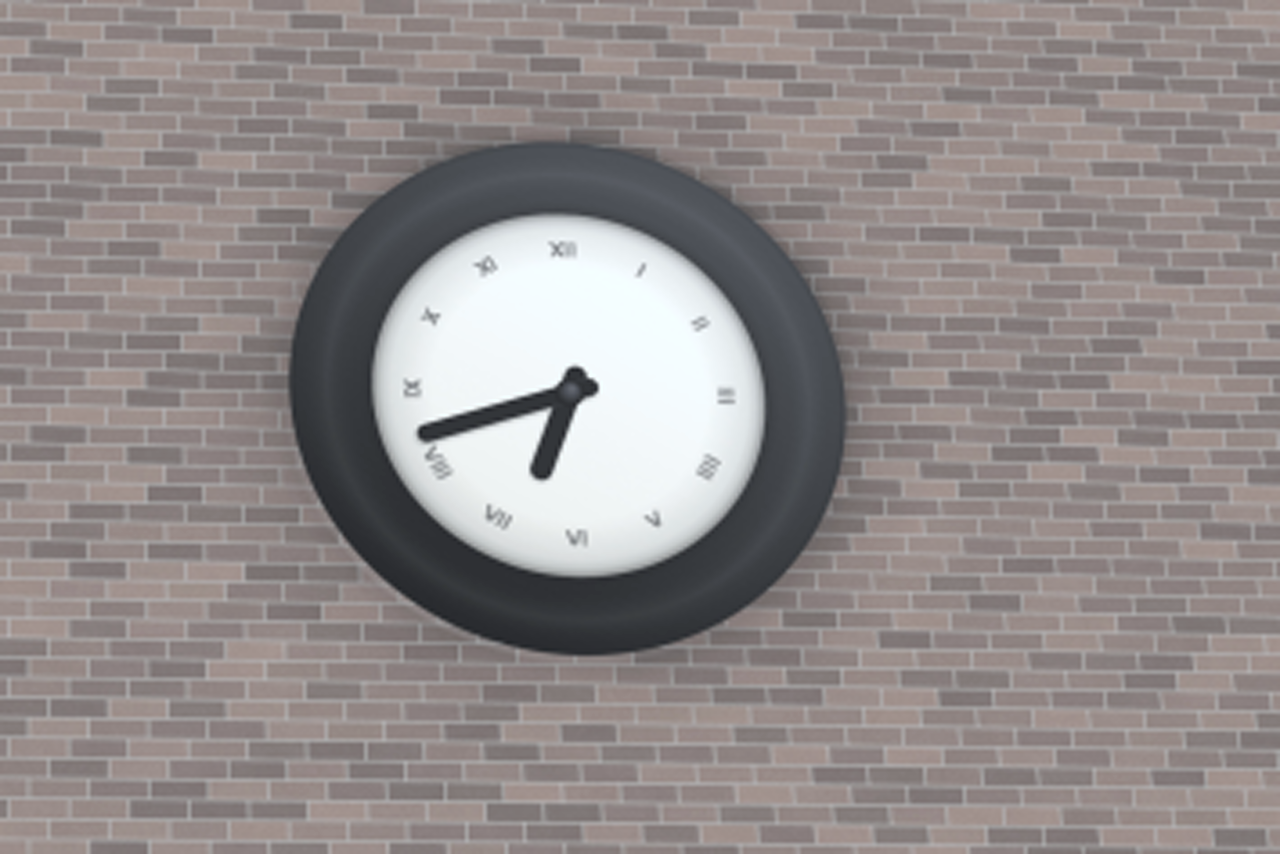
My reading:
6 h 42 min
